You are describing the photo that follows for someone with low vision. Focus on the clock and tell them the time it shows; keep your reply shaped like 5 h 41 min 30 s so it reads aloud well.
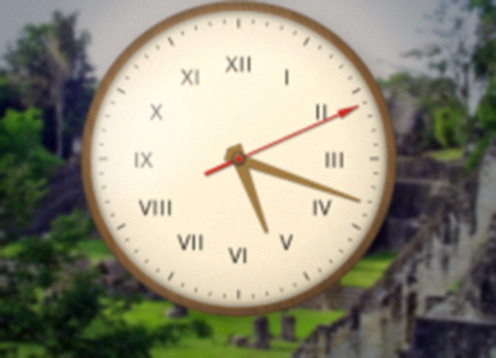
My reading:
5 h 18 min 11 s
